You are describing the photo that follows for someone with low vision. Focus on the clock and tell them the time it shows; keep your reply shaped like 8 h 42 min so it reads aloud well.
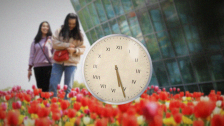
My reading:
5 h 26 min
